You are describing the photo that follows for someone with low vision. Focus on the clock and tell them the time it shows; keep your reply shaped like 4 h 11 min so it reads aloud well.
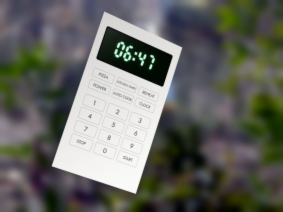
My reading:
6 h 47 min
